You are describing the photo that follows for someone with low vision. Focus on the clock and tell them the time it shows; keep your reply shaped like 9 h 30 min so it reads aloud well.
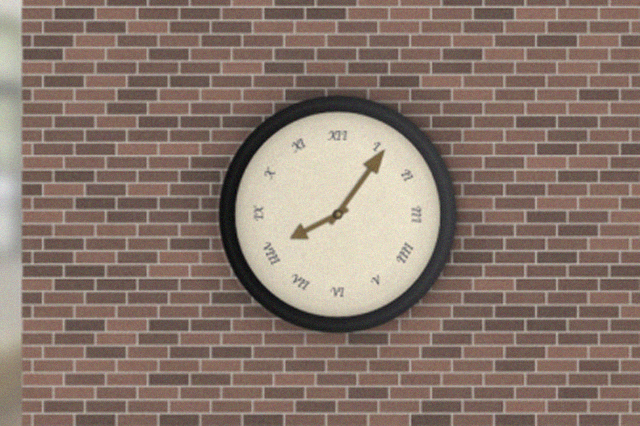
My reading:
8 h 06 min
